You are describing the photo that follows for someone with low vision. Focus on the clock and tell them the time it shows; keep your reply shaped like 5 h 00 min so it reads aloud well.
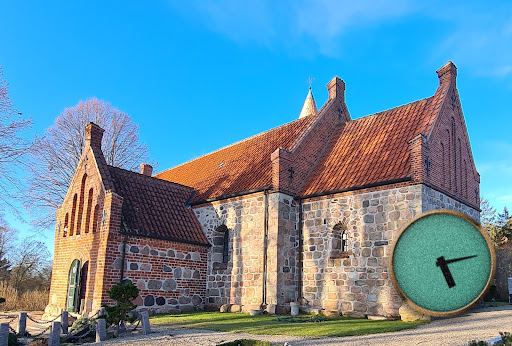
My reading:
5 h 13 min
